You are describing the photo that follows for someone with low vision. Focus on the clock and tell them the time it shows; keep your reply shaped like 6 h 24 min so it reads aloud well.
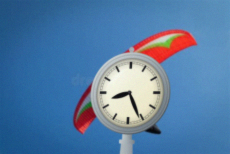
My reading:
8 h 26 min
